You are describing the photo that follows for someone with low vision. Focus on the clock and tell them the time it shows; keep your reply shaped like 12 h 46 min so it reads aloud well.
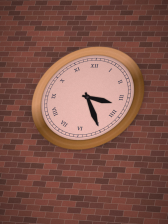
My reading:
3 h 25 min
